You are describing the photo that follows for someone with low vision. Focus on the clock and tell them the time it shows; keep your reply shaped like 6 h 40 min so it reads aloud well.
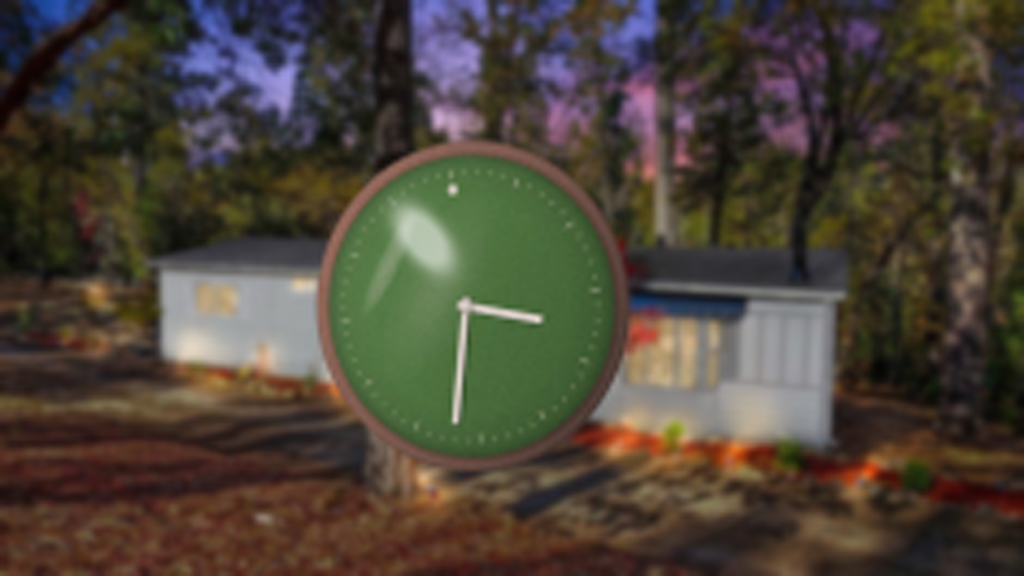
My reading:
3 h 32 min
